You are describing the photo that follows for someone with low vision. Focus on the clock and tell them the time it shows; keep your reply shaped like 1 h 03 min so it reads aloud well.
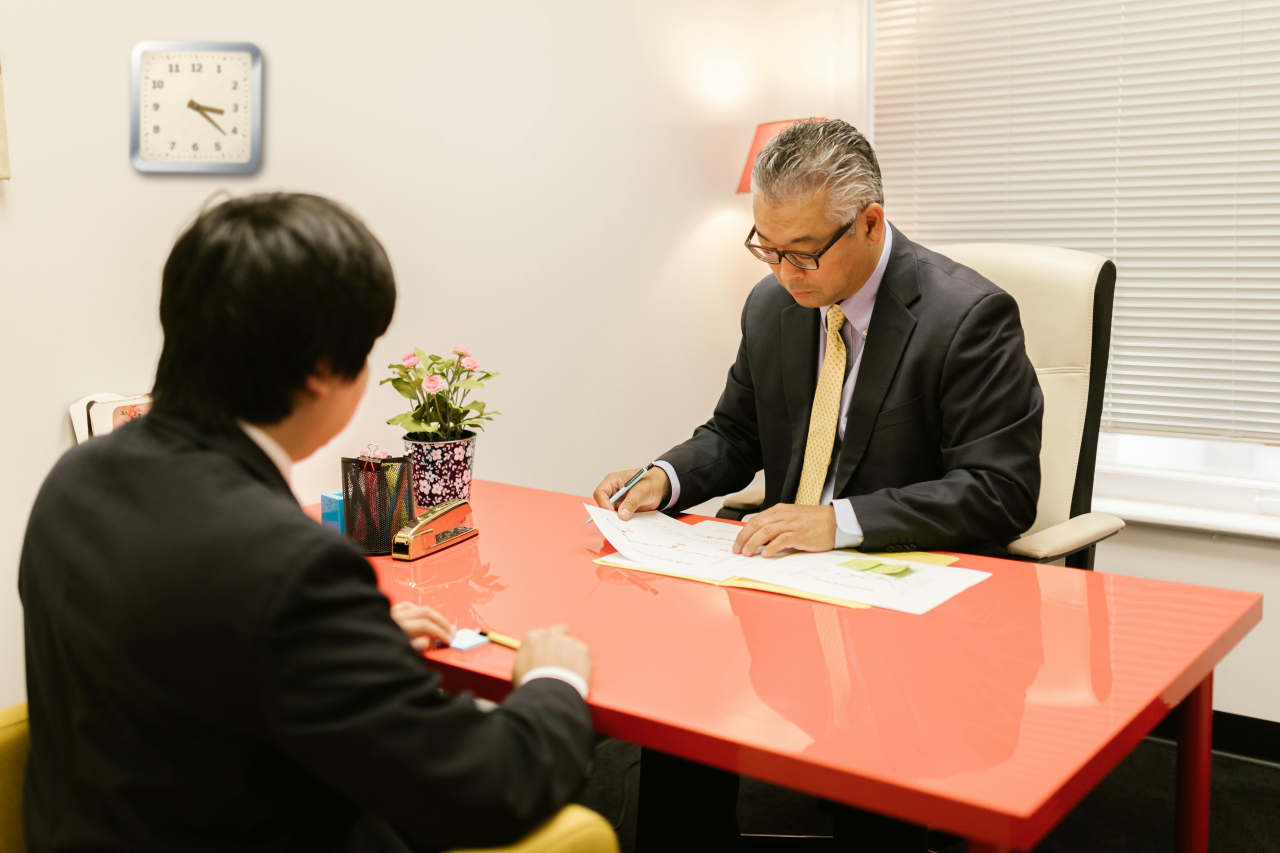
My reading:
3 h 22 min
